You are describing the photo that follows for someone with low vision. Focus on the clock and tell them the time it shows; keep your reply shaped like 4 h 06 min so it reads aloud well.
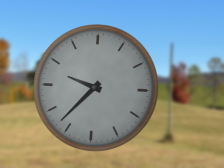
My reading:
9 h 37 min
